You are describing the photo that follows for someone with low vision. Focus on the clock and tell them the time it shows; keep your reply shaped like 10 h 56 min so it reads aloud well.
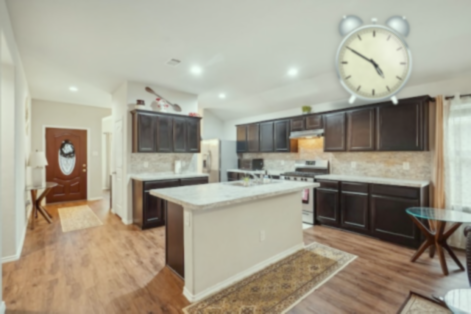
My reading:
4 h 50 min
